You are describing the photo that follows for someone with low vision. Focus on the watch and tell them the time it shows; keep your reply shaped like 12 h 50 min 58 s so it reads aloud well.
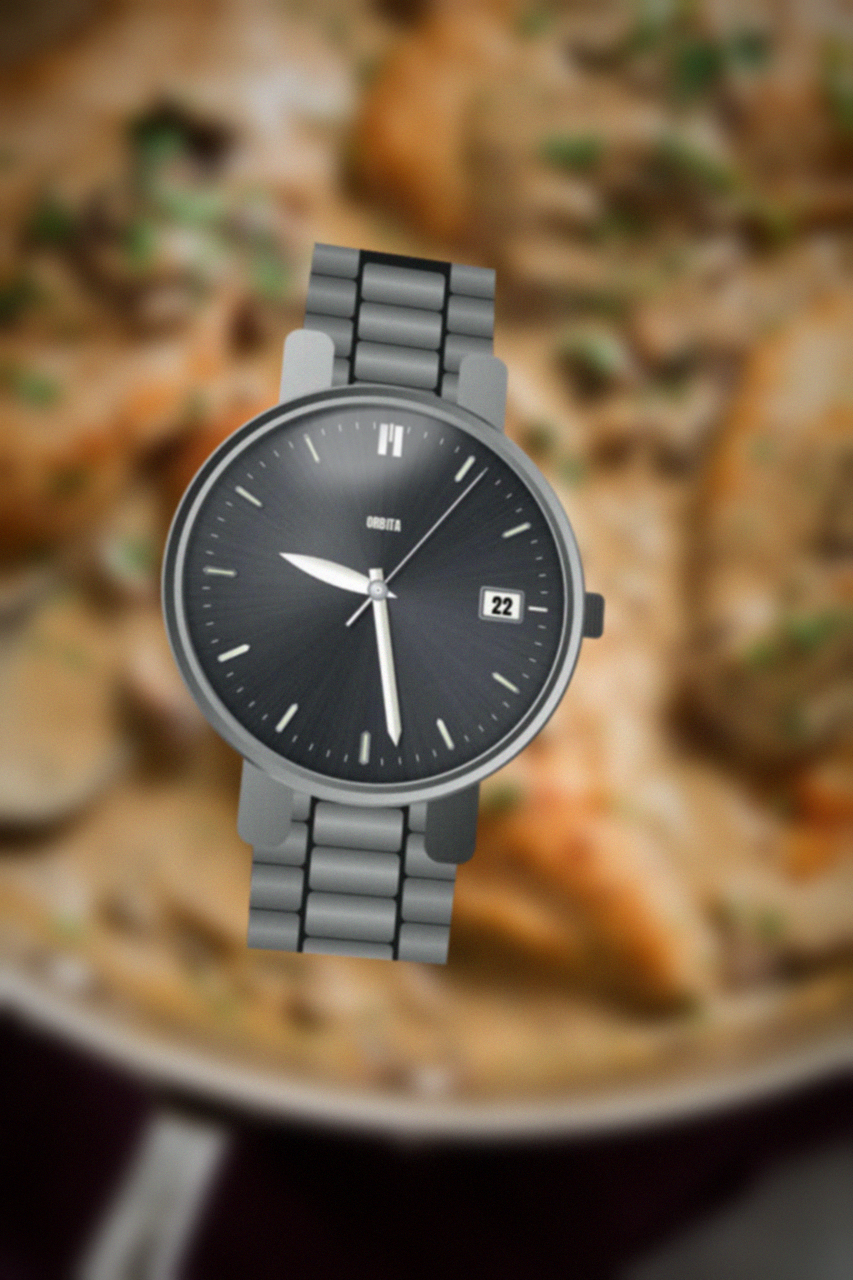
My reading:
9 h 28 min 06 s
